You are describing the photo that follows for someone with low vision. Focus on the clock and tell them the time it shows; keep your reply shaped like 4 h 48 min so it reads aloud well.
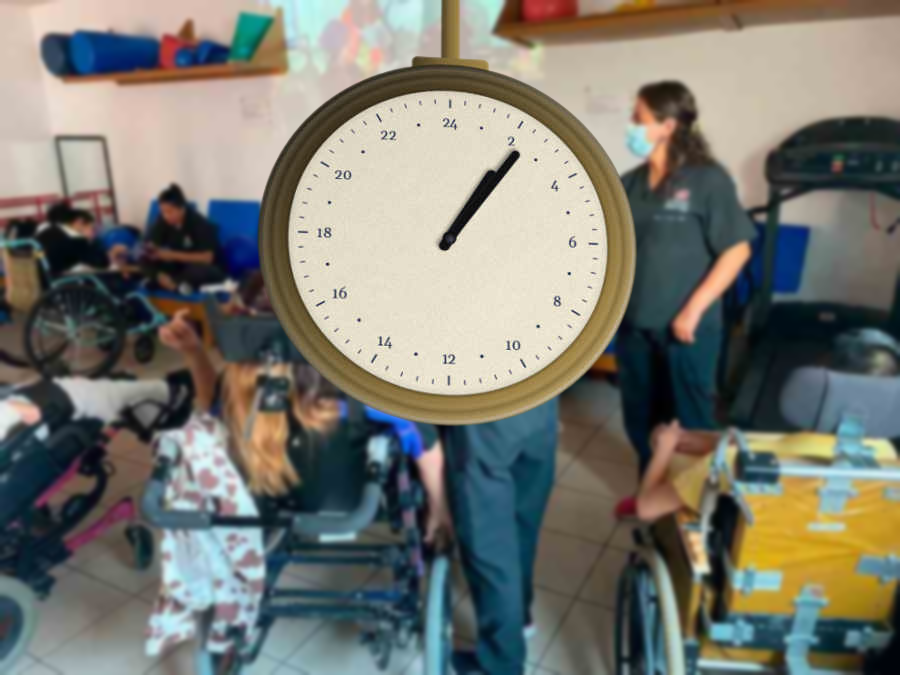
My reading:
2 h 06 min
